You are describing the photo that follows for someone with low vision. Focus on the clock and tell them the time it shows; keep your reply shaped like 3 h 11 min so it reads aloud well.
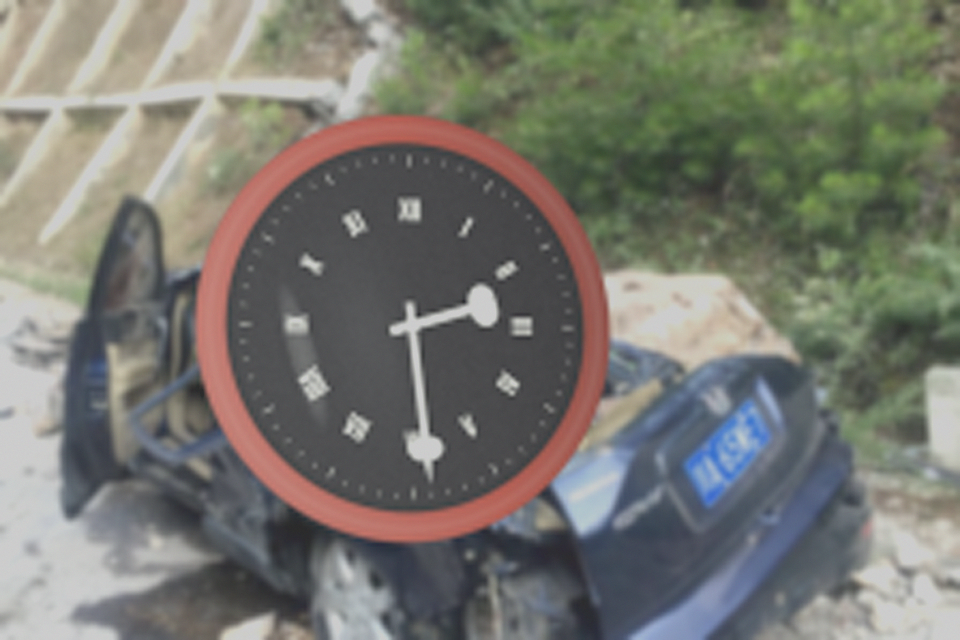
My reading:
2 h 29 min
